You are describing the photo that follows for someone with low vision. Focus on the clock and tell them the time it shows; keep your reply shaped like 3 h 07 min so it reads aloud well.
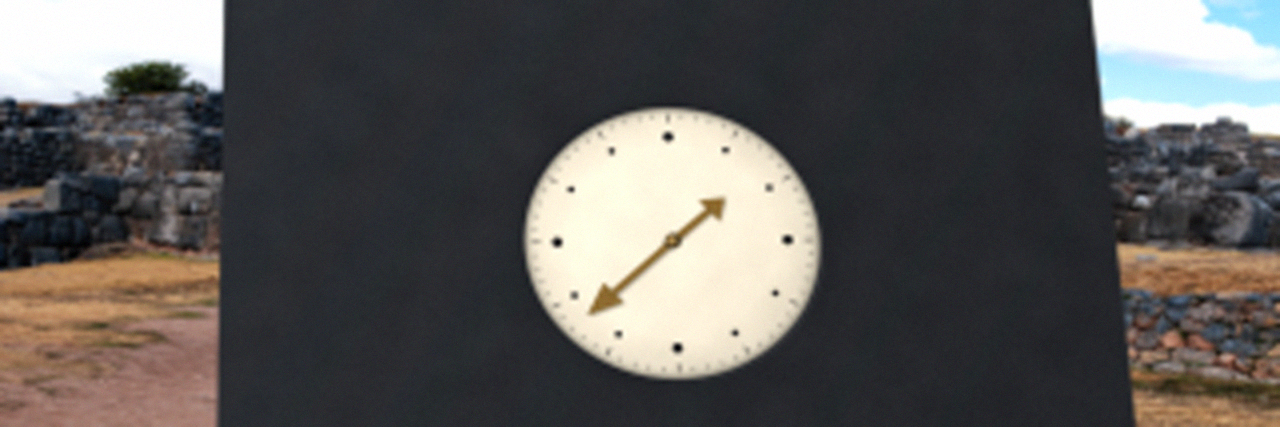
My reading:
1 h 38 min
